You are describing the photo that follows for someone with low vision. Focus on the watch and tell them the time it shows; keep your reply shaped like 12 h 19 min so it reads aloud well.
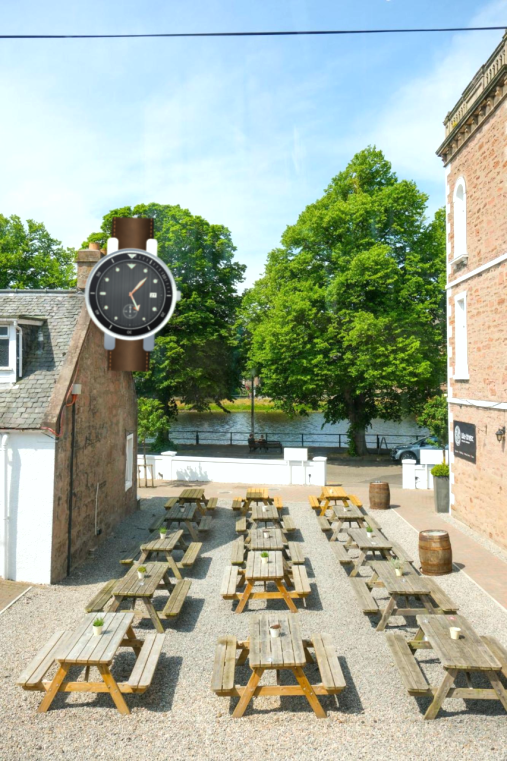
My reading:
5 h 07 min
